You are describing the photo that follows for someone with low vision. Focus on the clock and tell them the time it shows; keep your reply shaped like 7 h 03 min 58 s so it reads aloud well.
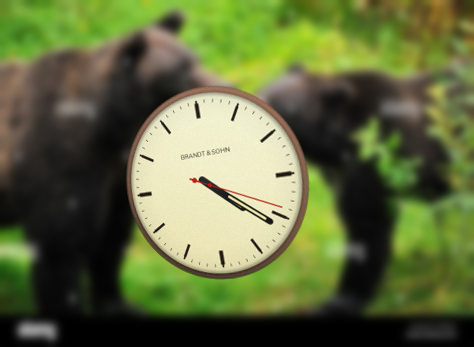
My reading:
4 h 21 min 19 s
